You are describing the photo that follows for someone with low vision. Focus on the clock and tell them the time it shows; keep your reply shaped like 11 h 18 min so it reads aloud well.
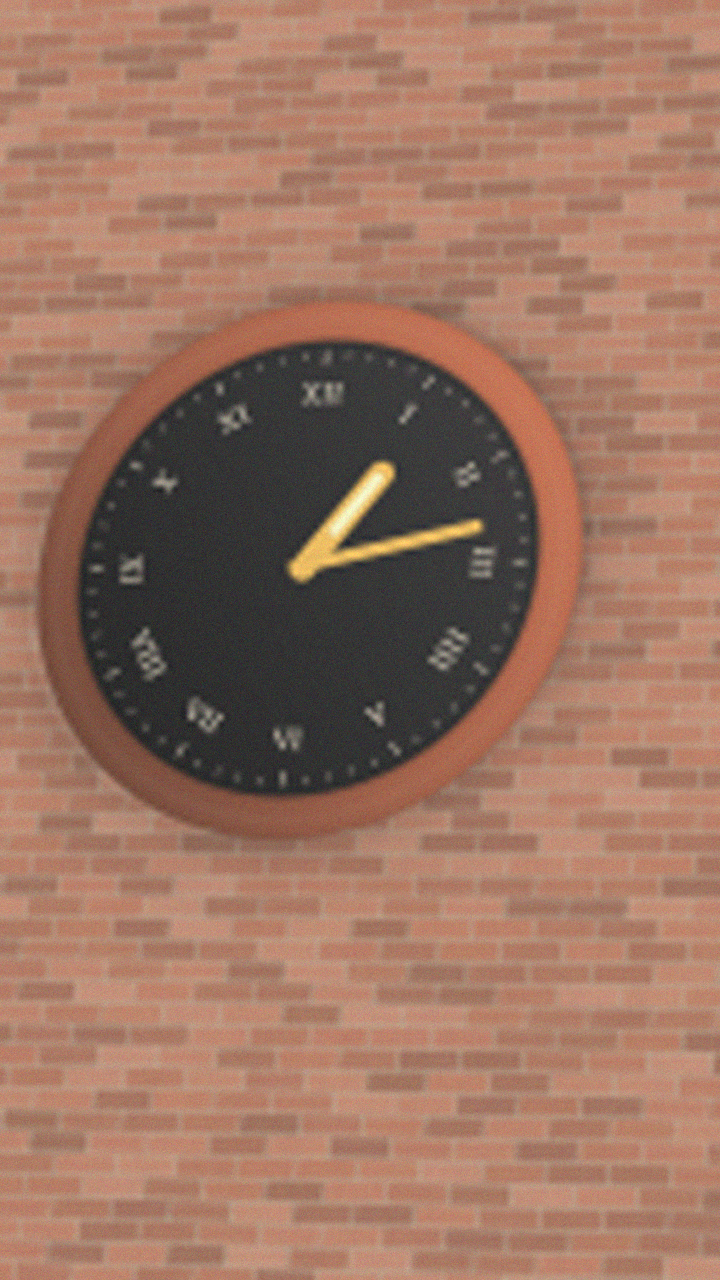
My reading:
1 h 13 min
